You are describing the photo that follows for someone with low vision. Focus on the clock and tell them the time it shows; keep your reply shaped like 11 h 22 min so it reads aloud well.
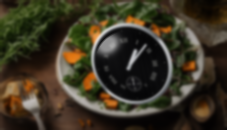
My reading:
1 h 08 min
